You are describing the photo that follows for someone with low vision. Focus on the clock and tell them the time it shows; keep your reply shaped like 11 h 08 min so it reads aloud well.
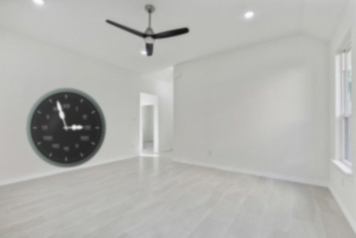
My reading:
2 h 57 min
